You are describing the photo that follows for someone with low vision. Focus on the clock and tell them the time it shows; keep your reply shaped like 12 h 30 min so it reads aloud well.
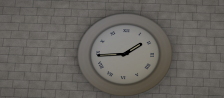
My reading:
1 h 44 min
